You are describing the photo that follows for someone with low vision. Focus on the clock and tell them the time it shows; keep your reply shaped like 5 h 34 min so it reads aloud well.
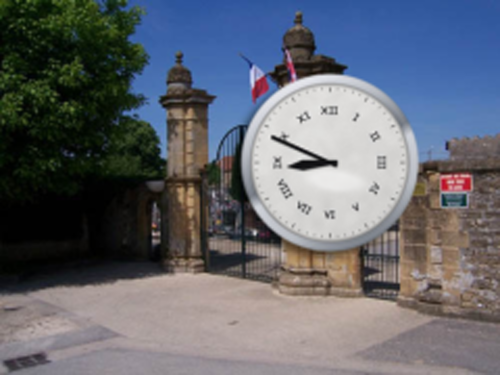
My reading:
8 h 49 min
